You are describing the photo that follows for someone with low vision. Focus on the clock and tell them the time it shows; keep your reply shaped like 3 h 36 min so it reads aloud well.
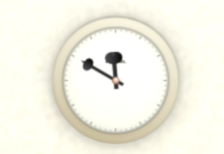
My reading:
11 h 50 min
